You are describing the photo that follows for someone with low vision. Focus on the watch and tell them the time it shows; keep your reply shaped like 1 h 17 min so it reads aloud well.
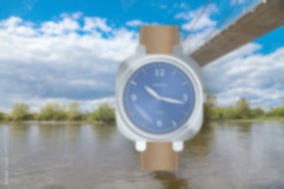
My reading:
10 h 17 min
